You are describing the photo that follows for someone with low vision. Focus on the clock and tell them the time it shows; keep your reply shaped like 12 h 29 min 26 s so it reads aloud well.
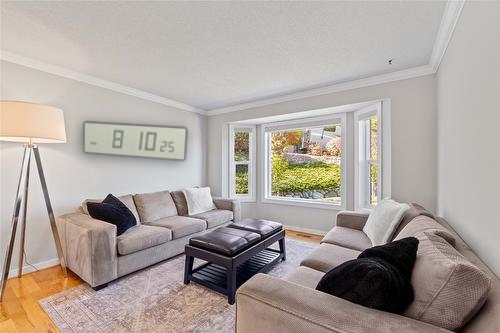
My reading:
8 h 10 min 25 s
